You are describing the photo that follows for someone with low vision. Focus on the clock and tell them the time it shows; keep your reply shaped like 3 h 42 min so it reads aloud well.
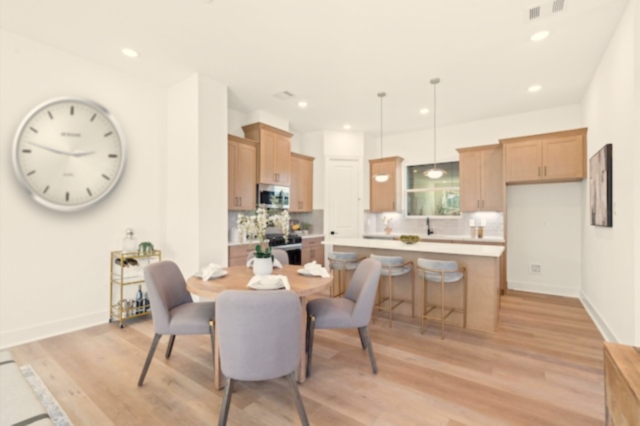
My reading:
2 h 47 min
